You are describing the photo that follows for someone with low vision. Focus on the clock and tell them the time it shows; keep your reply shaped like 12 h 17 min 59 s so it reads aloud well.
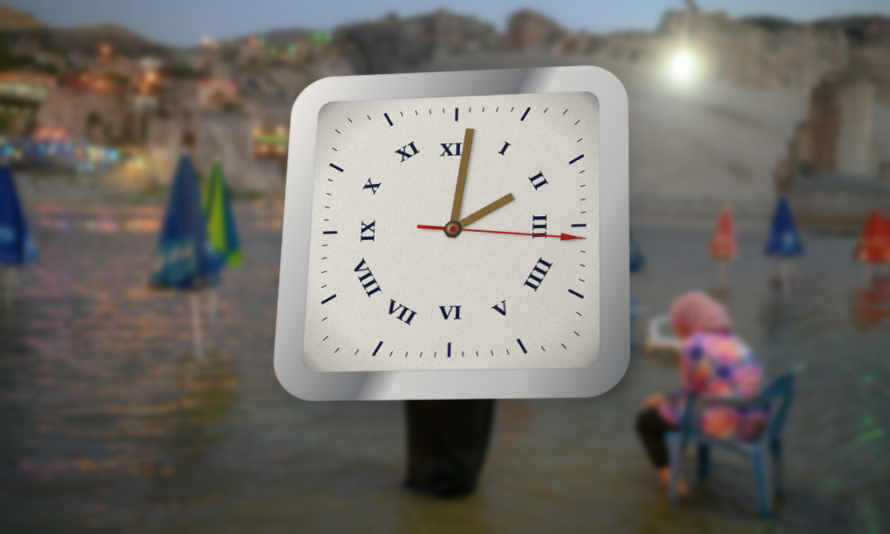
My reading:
2 h 01 min 16 s
